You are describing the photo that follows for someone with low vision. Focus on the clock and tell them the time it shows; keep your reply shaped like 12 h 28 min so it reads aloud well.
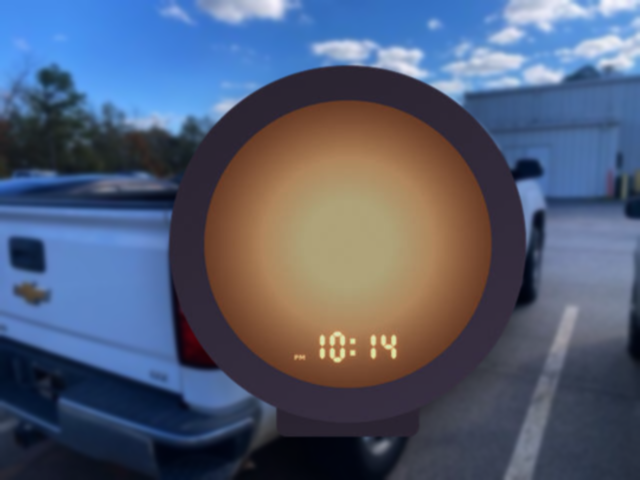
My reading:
10 h 14 min
